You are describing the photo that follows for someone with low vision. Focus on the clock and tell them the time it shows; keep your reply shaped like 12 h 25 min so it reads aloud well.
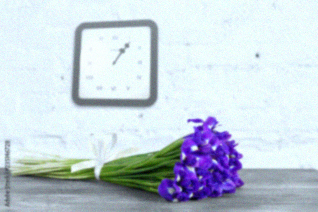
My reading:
1 h 06 min
